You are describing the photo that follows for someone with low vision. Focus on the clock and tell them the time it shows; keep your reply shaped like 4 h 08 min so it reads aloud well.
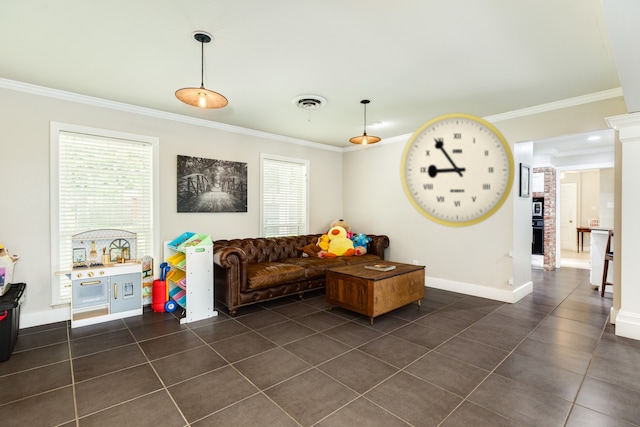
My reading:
8 h 54 min
